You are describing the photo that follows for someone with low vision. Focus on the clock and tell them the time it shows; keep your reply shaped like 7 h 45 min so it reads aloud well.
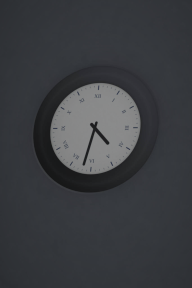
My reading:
4 h 32 min
